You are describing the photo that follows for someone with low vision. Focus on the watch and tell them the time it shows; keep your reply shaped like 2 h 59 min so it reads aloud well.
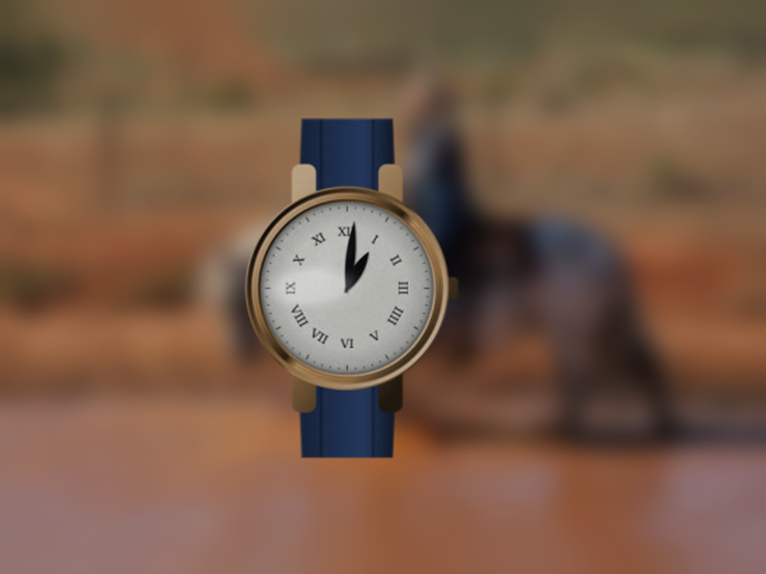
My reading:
1 h 01 min
